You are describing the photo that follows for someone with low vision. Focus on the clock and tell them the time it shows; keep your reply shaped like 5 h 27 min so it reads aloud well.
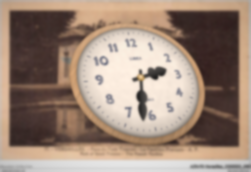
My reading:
2 h 32 min
